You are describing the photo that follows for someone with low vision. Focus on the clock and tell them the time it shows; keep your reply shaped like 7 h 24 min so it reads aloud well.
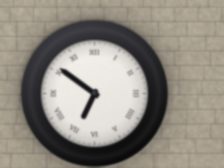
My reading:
6 h 51 min
